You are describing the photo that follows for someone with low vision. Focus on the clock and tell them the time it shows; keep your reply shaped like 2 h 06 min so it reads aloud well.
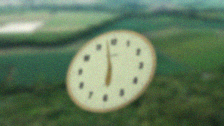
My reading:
5 h 58 min
